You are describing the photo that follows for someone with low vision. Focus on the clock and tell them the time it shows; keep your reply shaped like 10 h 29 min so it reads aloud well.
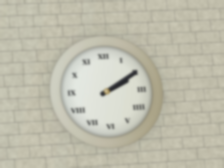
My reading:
2 h 10 min
